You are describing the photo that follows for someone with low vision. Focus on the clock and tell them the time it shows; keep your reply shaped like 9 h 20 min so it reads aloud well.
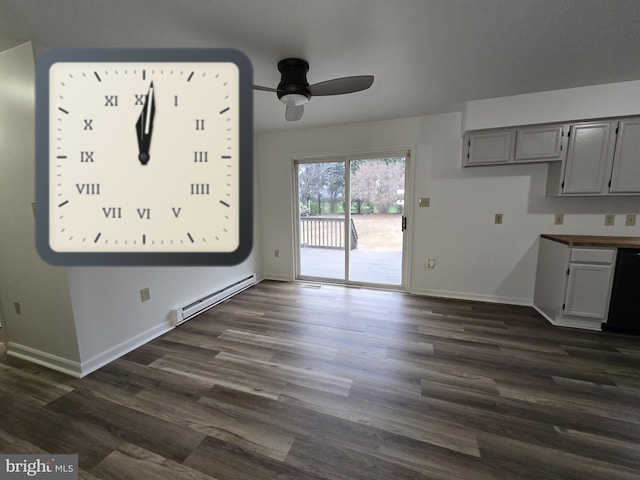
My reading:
12 h 01 min
